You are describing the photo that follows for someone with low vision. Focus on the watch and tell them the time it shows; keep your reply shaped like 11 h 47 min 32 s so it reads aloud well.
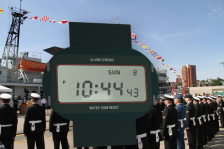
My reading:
10 h 44 min 43 s
